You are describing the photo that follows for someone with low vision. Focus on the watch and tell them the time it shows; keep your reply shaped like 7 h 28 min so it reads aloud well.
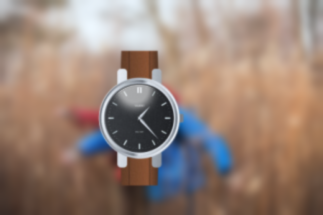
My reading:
1 h 23 min
